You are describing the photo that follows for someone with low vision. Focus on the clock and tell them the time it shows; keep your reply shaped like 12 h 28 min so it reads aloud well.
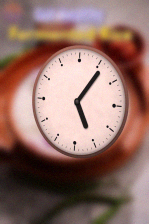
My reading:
5 h 06 min
